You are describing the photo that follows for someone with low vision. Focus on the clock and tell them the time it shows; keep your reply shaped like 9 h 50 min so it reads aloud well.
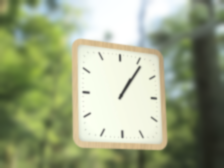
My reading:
1 h 06 min
